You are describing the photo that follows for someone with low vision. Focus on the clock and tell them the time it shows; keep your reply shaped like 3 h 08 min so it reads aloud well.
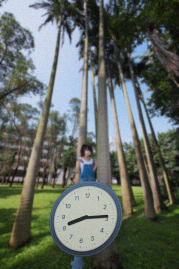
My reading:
8 h 14 min
